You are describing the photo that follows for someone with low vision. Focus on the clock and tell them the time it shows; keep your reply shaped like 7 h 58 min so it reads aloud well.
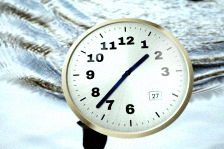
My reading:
1 h 37 min
